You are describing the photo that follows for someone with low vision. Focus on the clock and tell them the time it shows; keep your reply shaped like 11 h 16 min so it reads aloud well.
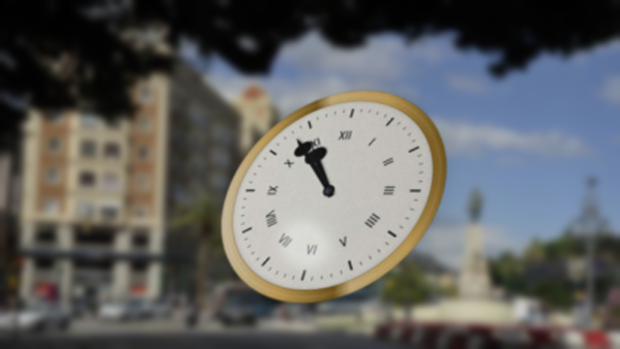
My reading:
10 h 53 min
